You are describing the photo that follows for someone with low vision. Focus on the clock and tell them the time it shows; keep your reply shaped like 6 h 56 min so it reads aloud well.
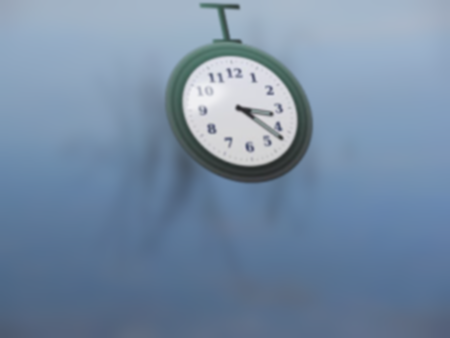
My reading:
3 h 22 min
